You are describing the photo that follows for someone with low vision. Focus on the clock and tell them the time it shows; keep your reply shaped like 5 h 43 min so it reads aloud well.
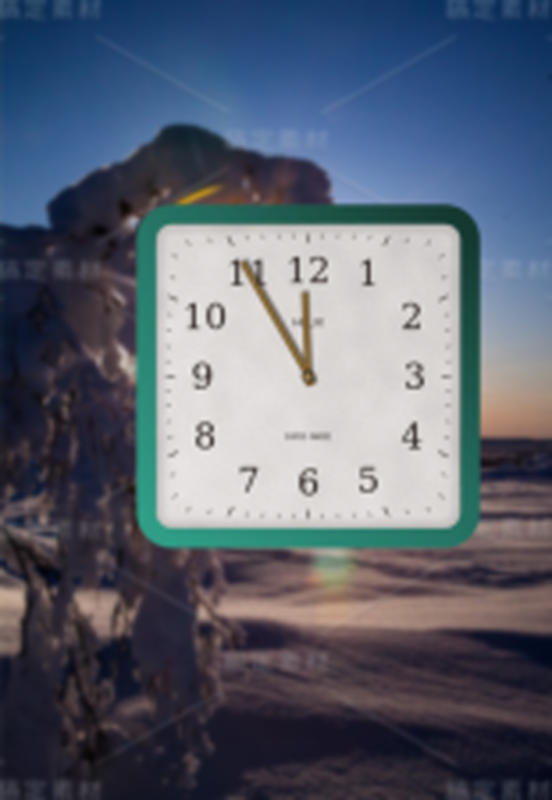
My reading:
11 h 55 min
